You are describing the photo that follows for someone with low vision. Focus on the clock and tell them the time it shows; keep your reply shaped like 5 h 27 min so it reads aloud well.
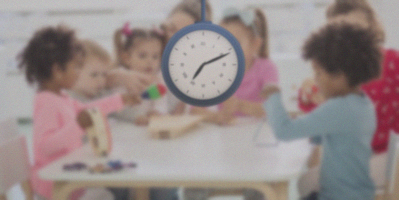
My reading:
7 h 11 min
